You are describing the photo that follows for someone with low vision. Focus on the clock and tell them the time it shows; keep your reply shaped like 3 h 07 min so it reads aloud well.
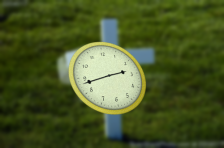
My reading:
2 h 43 min
